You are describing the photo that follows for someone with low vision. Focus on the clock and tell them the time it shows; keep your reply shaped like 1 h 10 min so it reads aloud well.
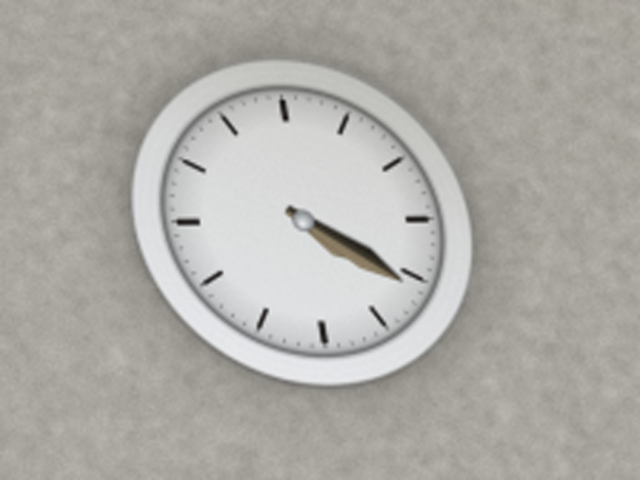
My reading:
4 h 21 min
